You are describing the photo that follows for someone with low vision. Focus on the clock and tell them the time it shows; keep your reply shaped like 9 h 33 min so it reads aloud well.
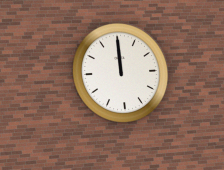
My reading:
12 h 00 min
